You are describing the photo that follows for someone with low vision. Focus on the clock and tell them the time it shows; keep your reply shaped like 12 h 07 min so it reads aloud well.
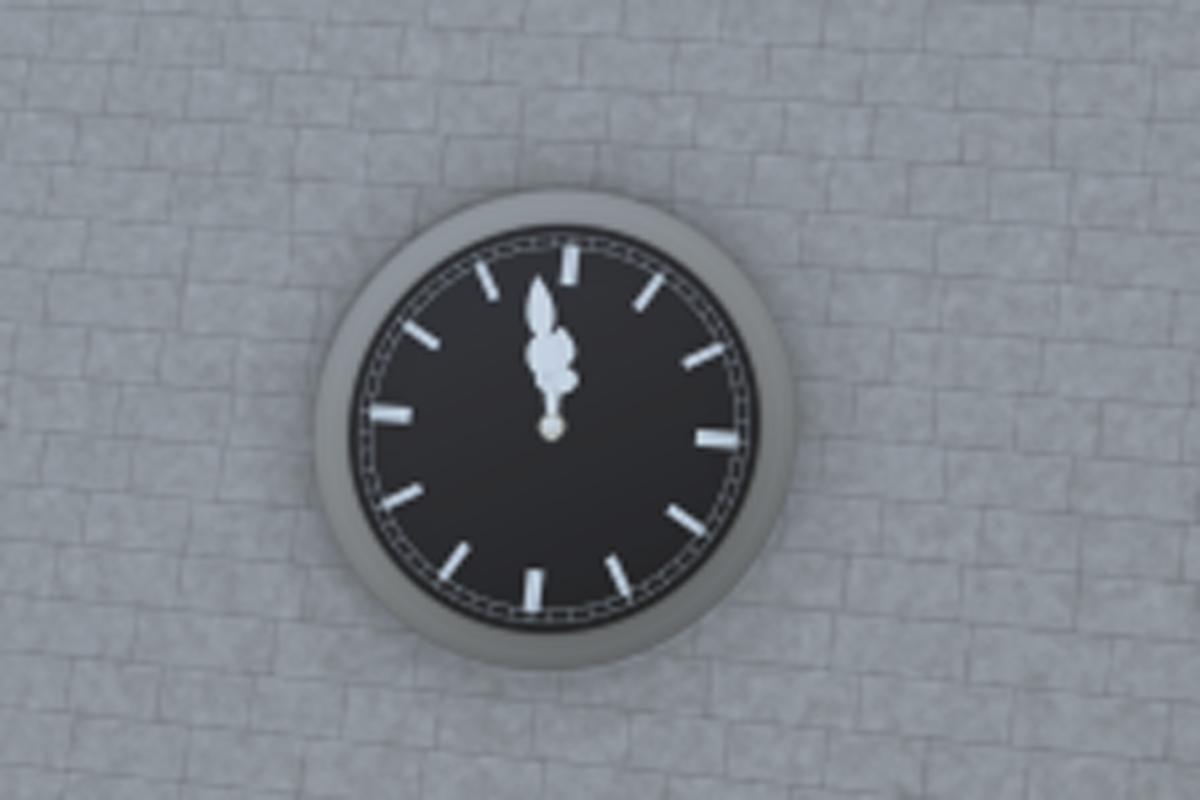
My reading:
11 h 58 min
